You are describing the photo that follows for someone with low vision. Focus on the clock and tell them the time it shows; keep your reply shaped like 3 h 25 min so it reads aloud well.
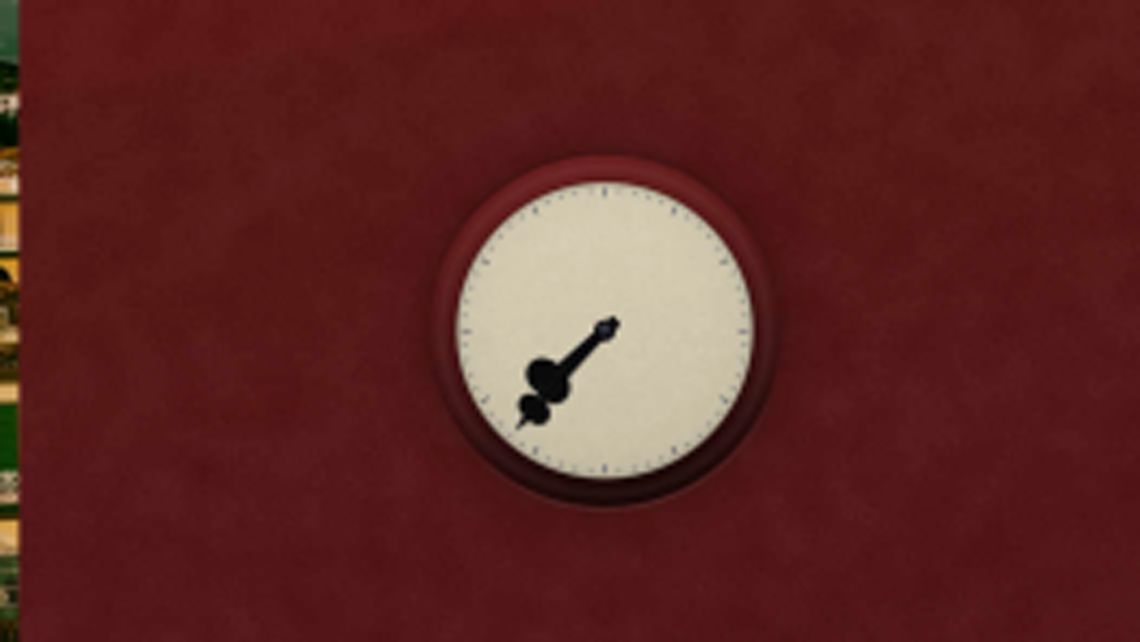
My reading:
7 h 37 min
